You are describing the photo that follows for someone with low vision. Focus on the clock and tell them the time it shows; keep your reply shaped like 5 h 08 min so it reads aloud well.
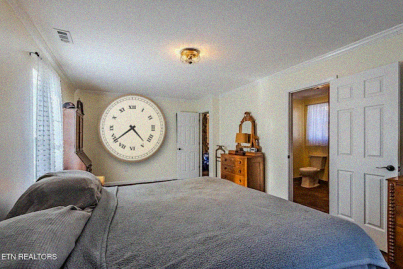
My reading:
4 h 39 min
